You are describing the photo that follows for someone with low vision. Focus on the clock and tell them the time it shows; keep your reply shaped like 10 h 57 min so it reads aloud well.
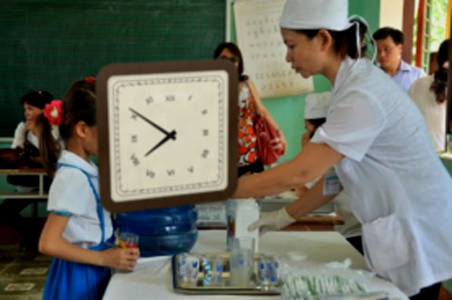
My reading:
7 h 51 min
